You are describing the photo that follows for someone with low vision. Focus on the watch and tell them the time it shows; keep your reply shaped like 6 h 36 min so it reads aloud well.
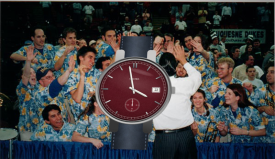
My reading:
3 h 58 min
